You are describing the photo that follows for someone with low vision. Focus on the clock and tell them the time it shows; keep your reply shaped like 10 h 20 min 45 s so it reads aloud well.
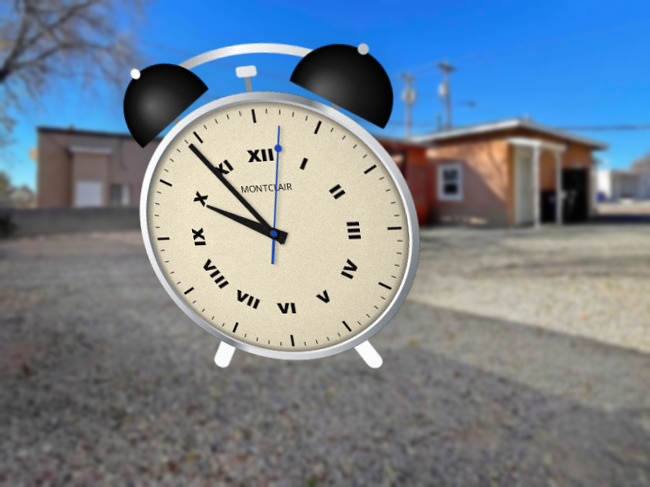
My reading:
9 h 54 min 02 s
